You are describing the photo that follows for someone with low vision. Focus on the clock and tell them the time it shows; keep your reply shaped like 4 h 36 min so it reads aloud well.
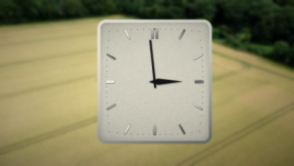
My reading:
2 h 59 min
